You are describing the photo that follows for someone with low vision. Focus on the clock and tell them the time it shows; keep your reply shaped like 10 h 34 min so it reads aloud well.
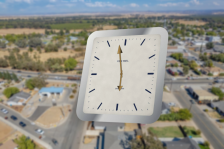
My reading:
5 h 58 min
